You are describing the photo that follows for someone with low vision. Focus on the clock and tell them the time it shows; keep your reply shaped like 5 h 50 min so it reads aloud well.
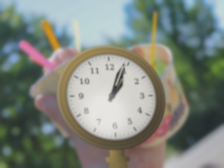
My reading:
1 h 04 min
